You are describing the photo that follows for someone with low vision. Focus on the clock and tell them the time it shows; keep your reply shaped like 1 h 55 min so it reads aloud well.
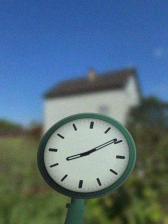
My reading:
8 h 09 min
